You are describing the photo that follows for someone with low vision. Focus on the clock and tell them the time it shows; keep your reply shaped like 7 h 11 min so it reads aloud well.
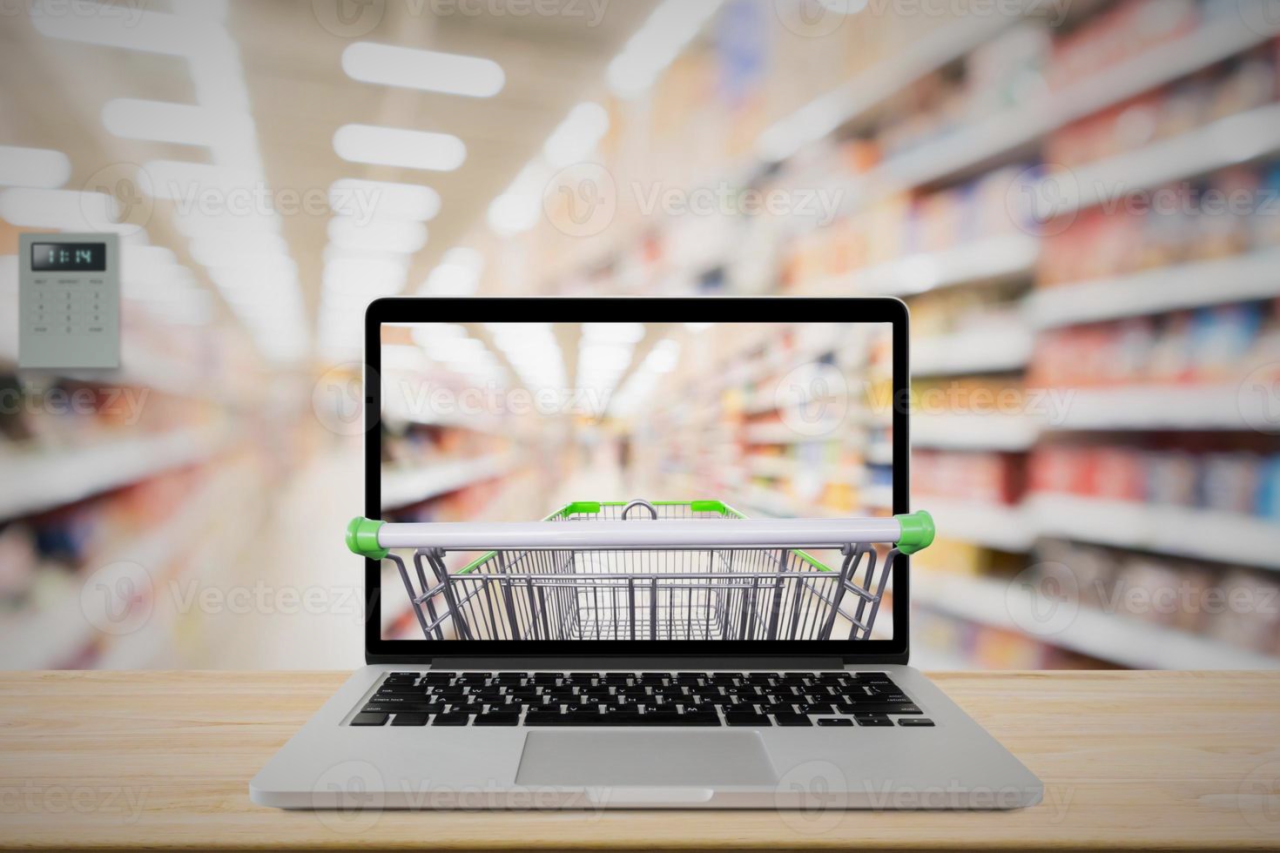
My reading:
11 h 14 min
